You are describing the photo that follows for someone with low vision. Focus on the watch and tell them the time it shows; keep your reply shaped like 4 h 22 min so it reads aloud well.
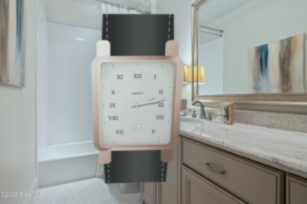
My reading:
2 h 13 min
